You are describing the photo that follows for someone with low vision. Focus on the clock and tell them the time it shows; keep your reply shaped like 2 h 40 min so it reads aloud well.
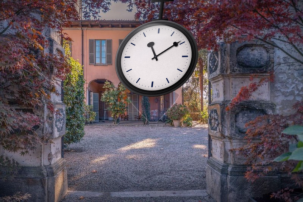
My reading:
11 h 09 min
